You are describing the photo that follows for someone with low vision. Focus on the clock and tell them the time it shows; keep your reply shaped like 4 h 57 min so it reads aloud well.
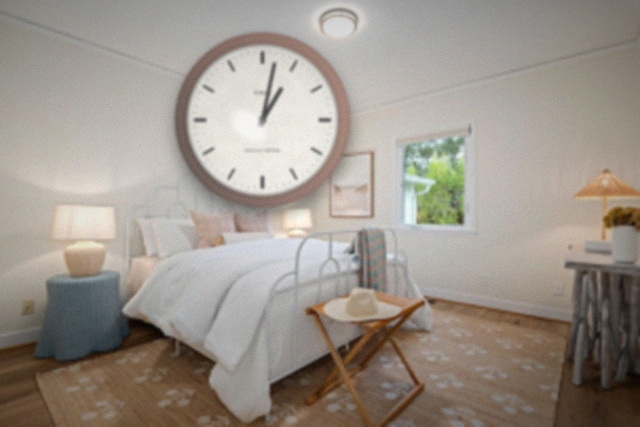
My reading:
1 h 02 min
